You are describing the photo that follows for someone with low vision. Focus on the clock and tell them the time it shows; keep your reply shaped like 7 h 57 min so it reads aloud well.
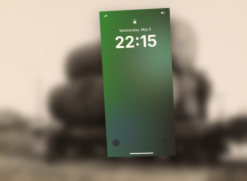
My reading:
22 h 15 min
